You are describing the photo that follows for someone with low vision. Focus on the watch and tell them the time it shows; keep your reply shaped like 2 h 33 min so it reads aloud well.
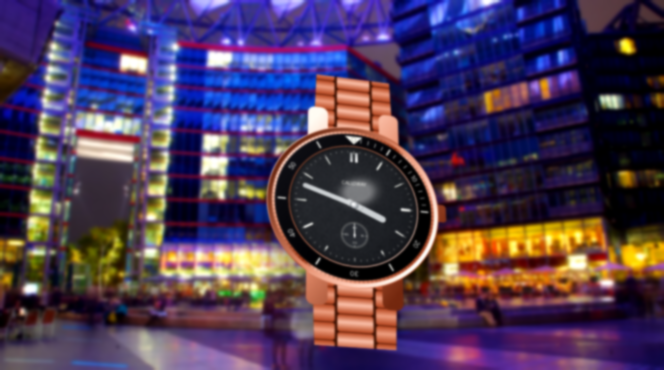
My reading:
3 h 48 min
